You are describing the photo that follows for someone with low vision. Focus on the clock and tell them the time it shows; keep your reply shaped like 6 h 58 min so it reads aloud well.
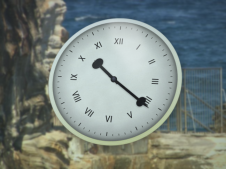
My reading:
10 h 21 min
